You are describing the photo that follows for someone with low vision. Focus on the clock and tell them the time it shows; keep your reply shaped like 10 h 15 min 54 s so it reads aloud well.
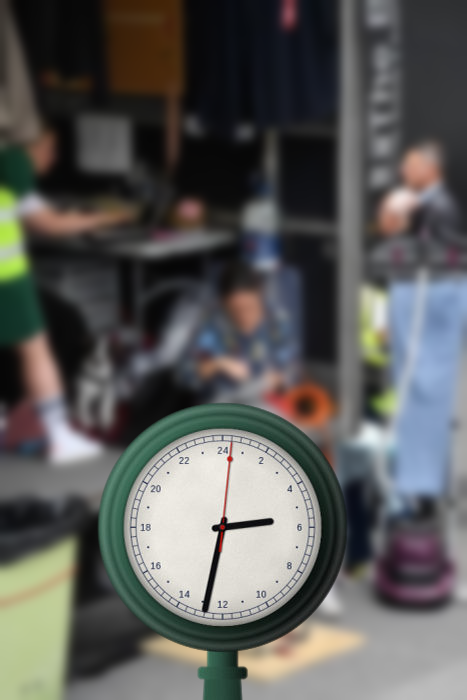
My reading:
5 h 32 min 01 s
